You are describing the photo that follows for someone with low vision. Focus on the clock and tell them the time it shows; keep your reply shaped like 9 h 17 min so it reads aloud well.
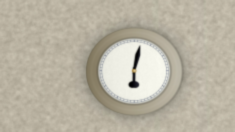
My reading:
6 h 02 min
